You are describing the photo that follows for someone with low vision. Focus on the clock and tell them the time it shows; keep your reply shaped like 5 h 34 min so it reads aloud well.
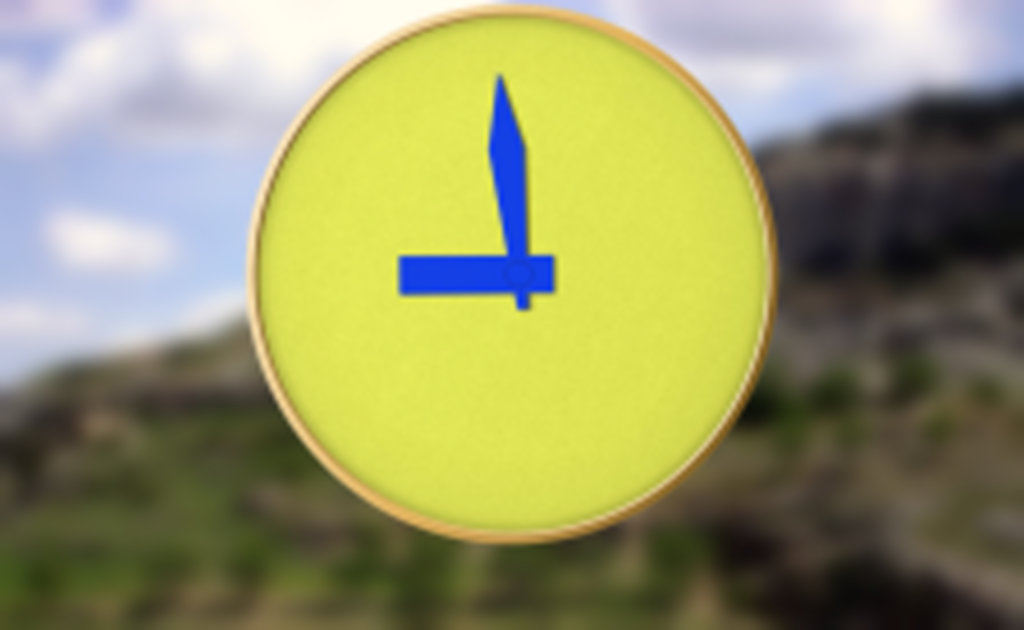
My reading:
8 h 59 min
